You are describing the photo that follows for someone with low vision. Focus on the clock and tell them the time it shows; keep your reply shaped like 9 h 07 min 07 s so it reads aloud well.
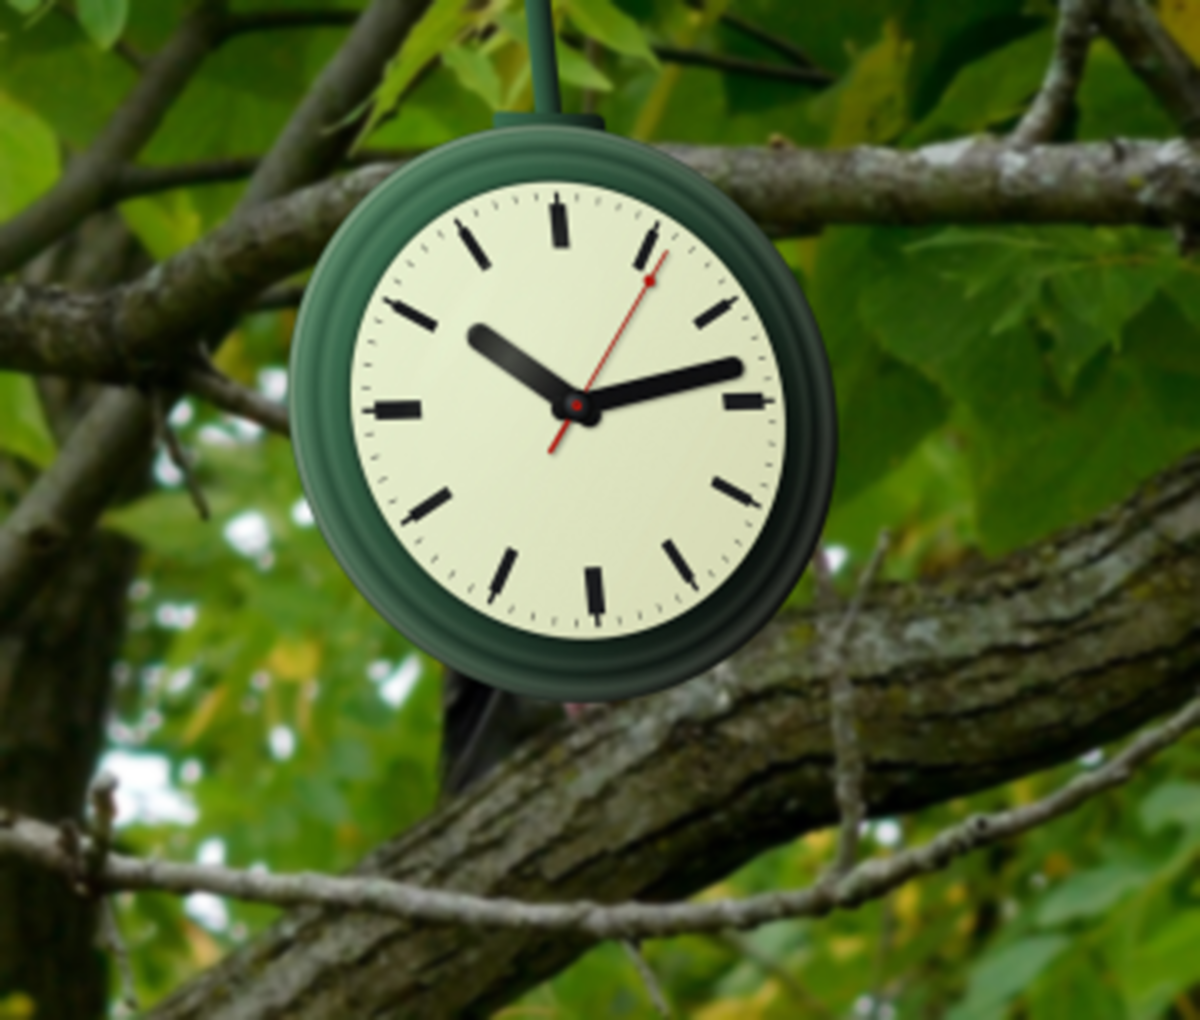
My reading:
10 h 13 min 06 s
